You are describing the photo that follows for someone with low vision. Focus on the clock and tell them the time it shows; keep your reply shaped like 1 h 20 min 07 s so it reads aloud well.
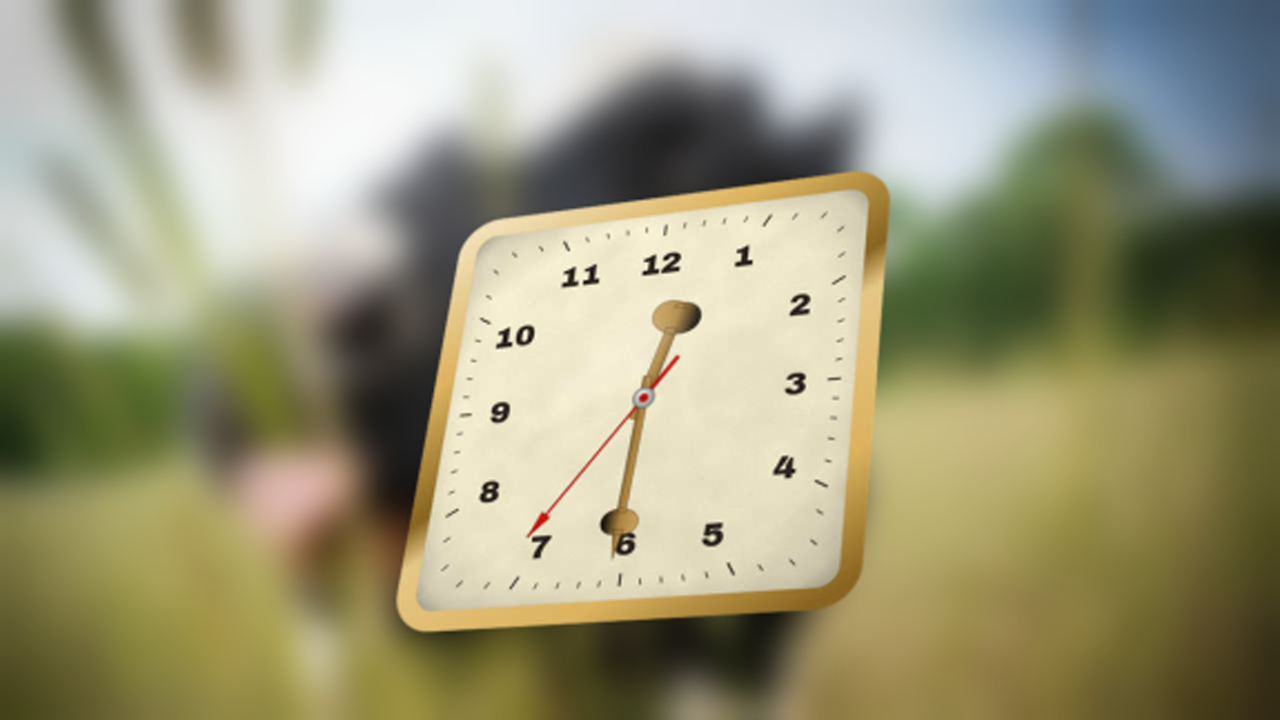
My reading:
12 h 30 min 36 s
